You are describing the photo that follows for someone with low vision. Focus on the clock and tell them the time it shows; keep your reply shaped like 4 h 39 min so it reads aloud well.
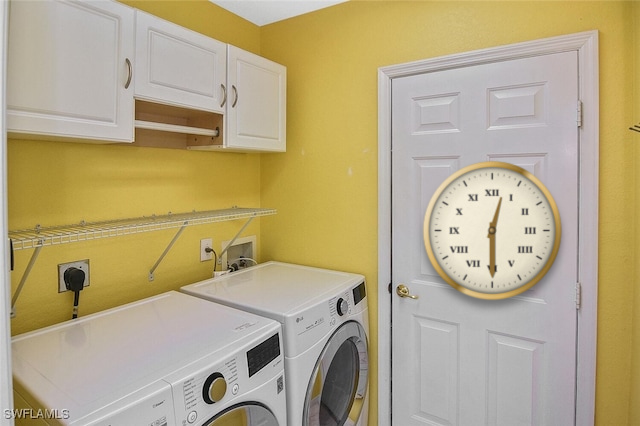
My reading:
12 h 30 min
